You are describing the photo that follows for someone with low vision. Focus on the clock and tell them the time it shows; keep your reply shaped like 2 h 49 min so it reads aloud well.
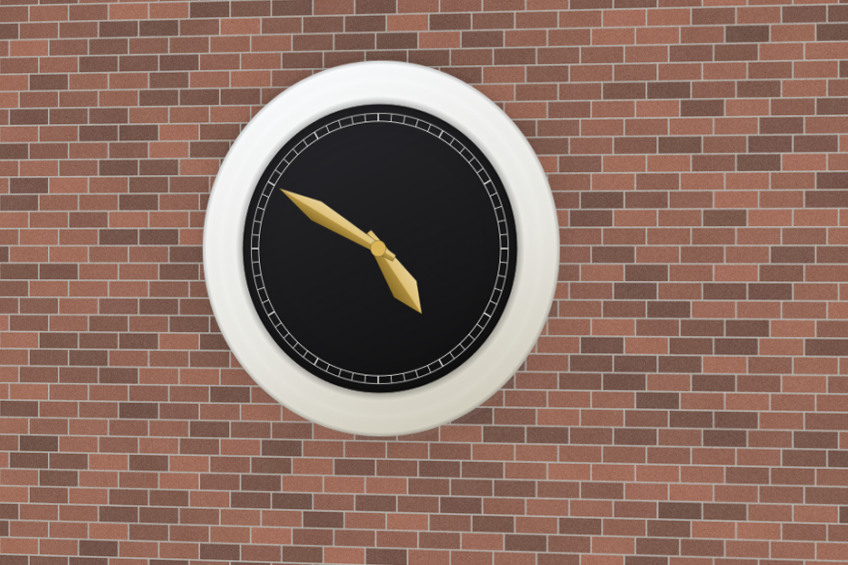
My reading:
4 h 50 min
